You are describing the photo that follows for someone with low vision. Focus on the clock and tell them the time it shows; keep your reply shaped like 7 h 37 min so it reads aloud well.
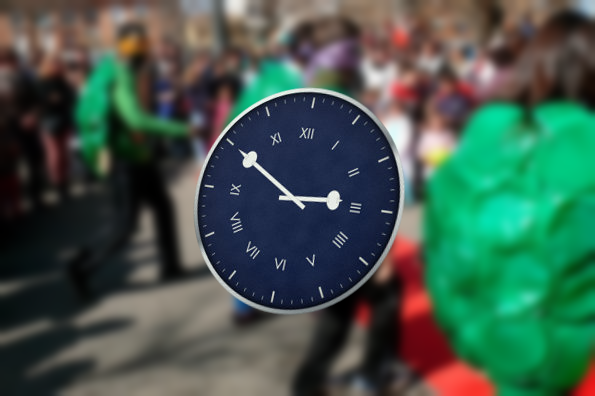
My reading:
2 h 50 min
